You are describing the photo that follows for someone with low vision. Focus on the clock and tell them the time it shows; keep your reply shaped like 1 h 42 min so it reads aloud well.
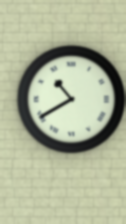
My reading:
10 h 40 min
